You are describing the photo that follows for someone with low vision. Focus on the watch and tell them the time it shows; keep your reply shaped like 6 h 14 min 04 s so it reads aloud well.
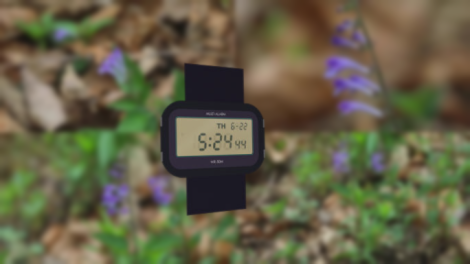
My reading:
5 h 24 min 44 s
